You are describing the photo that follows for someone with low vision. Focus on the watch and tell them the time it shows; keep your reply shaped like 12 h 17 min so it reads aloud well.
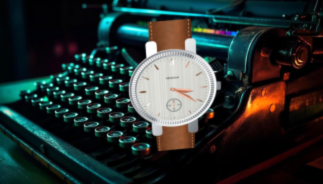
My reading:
3 h 21 min
